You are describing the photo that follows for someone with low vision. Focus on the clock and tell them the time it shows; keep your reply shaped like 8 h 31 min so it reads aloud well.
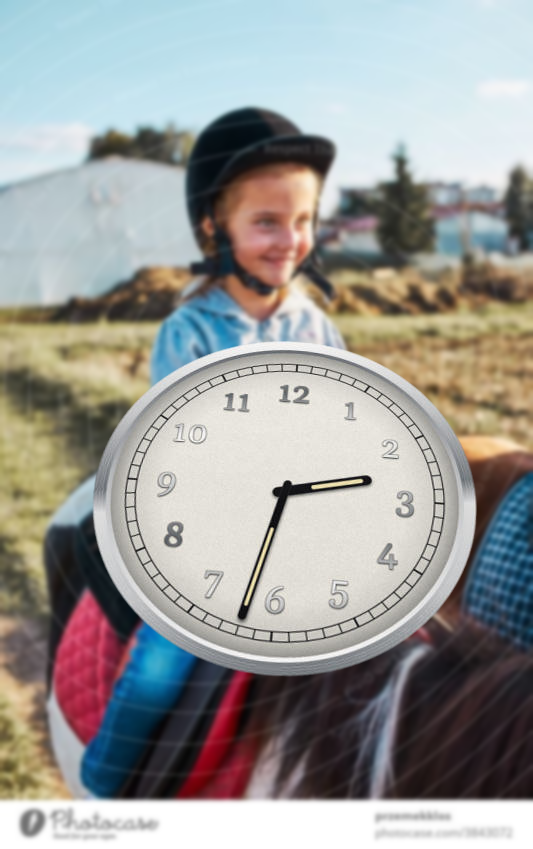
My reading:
2 h 32 min
